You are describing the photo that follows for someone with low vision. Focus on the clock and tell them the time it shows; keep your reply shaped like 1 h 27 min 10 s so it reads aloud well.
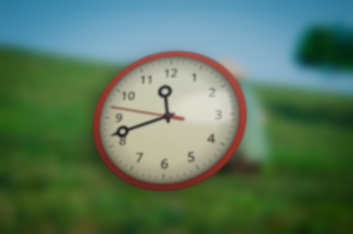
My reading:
11 h 41 min 47 s
